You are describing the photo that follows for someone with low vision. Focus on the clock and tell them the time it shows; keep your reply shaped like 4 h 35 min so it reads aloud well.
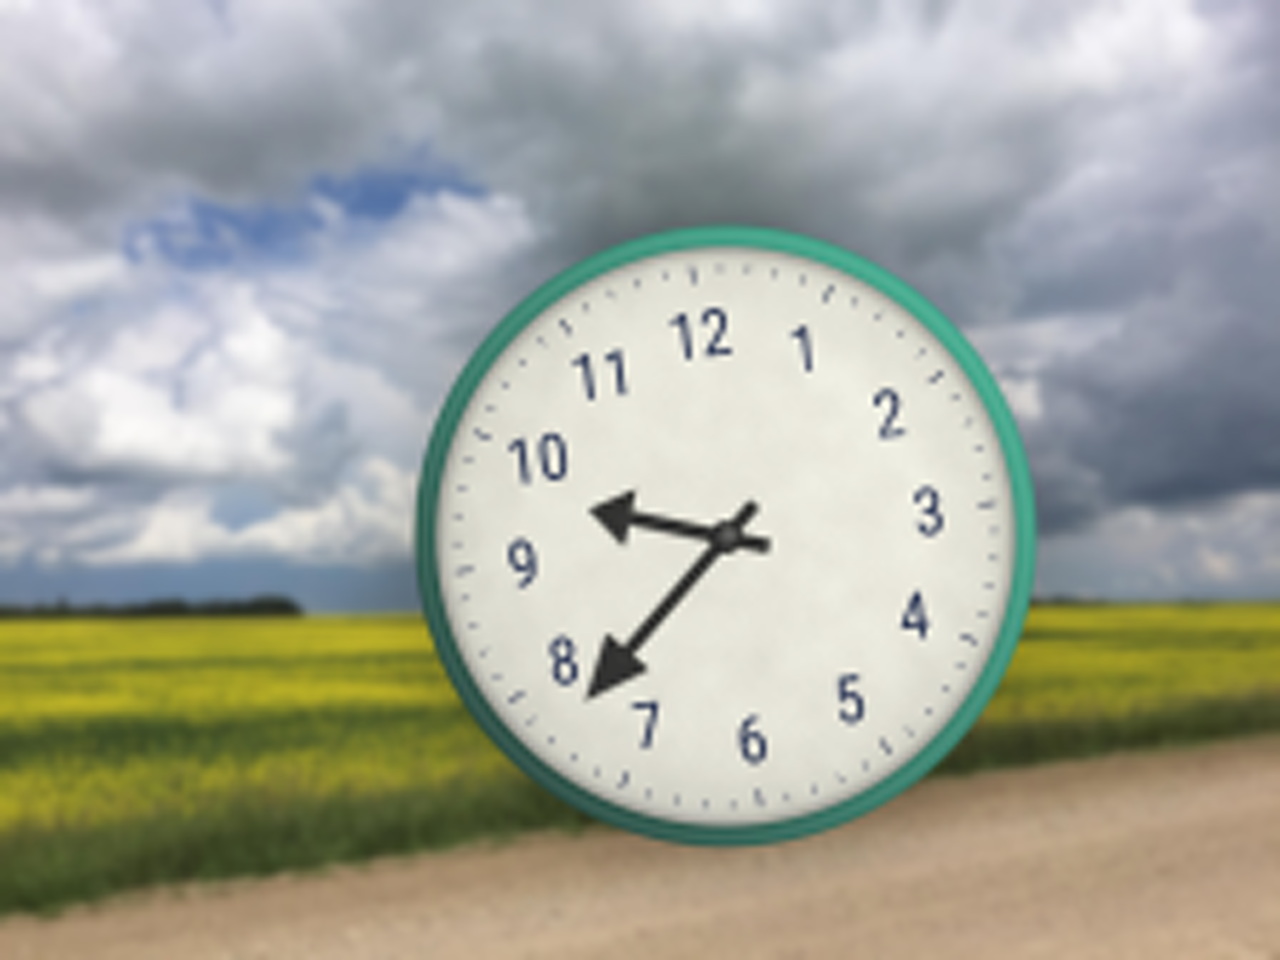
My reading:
9 h 38 min
